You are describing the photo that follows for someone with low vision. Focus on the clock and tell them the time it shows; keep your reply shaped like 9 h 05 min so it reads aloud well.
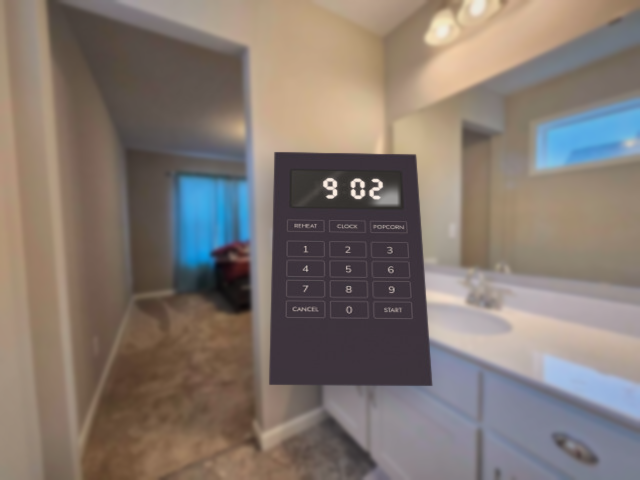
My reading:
9 h 02 min
